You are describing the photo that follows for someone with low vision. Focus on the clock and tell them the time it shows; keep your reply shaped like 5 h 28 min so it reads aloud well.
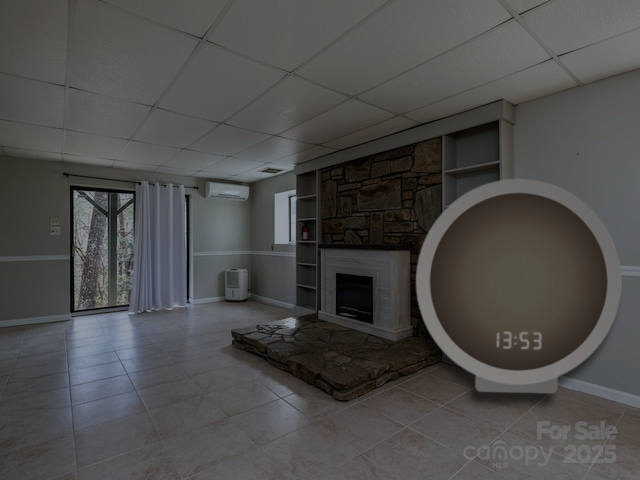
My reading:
13 h 53 min
